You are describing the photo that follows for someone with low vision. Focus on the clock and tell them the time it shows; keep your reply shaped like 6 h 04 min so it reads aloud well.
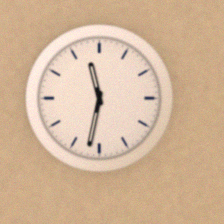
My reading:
11 h 32 min
